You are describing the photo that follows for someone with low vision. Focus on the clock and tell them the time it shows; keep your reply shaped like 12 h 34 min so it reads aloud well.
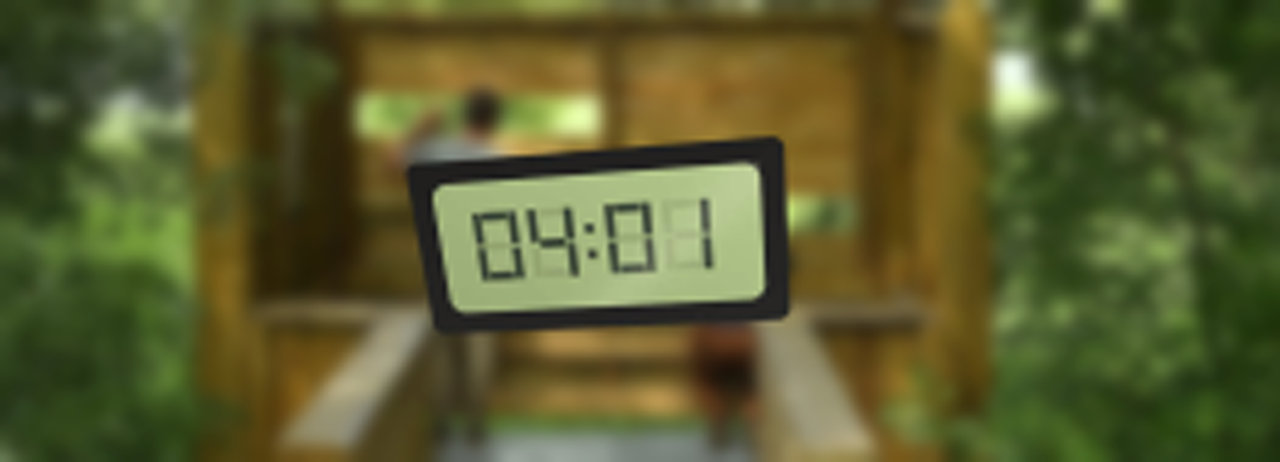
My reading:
4 h 01 min
